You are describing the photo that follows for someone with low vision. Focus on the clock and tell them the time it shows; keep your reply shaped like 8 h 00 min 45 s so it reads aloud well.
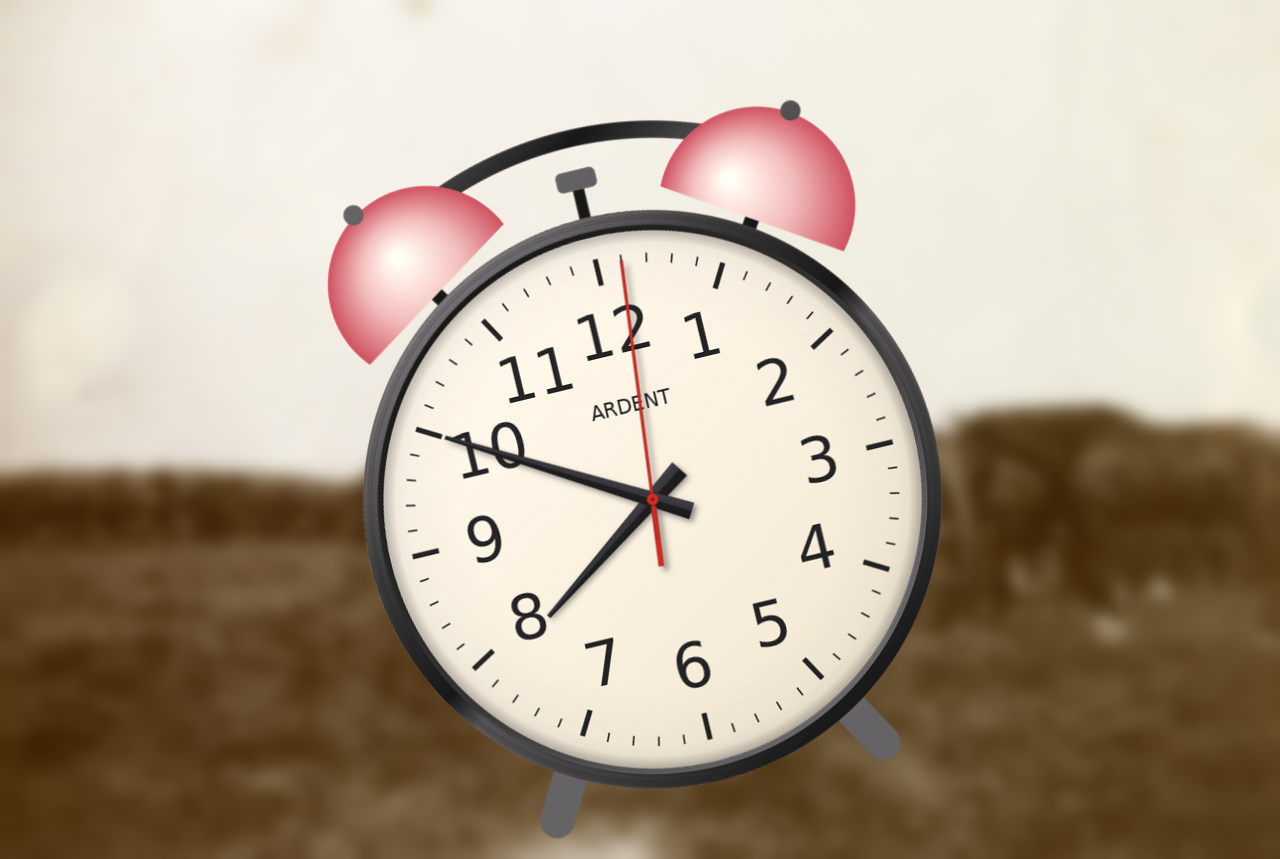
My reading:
7 h 50 min 01 s
